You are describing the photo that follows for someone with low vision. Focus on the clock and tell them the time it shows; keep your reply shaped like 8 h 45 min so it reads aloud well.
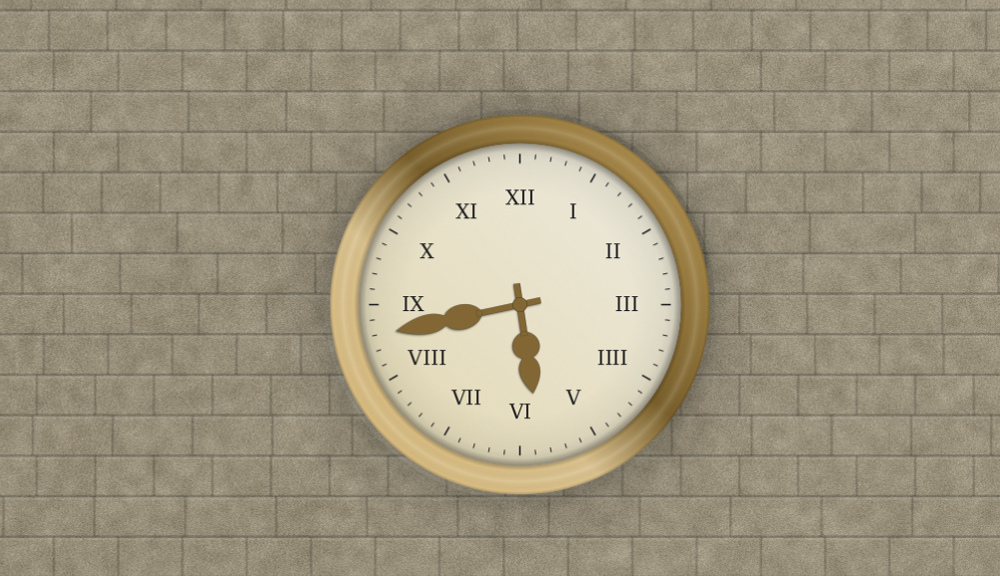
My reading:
5 h 43 min
